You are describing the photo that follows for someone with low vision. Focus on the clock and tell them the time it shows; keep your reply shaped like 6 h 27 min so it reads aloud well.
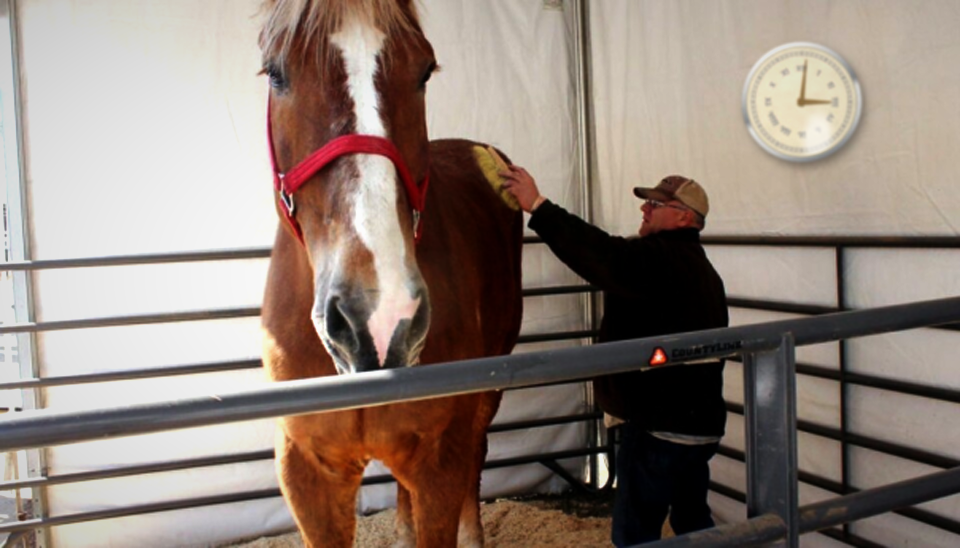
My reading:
3 h 01 min
